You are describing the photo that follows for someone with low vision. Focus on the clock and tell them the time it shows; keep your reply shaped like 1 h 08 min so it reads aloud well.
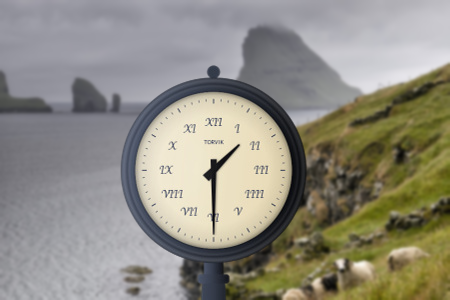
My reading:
1 h 30 min
